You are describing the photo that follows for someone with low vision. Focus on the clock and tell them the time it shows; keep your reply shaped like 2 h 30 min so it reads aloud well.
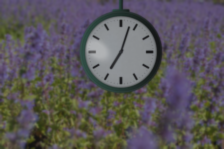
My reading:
7 h 03 min
